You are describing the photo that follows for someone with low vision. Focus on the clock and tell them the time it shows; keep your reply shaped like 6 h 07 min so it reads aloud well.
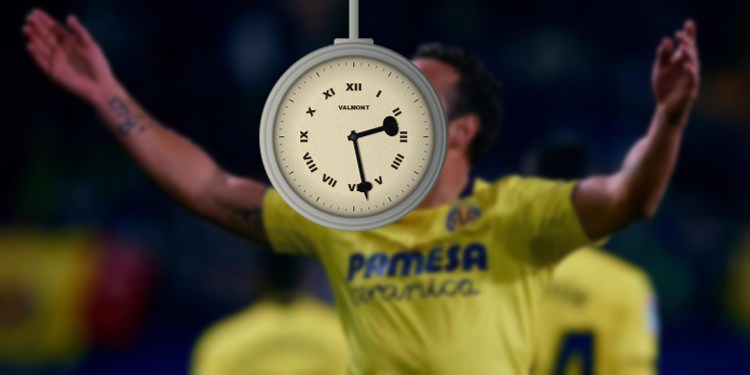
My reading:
2 h 28 min
